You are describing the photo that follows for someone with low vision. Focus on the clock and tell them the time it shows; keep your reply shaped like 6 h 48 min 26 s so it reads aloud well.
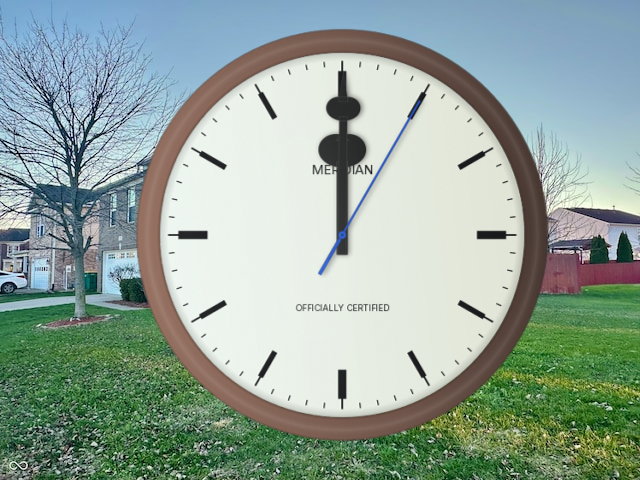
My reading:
12 h 00 min 05 s
